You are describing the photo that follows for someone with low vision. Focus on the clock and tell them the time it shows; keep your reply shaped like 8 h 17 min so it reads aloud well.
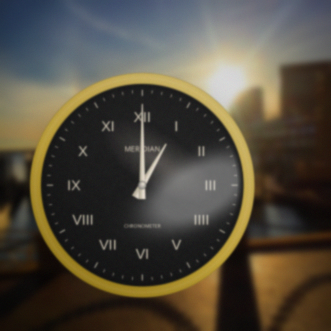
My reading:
1 h 00 min
